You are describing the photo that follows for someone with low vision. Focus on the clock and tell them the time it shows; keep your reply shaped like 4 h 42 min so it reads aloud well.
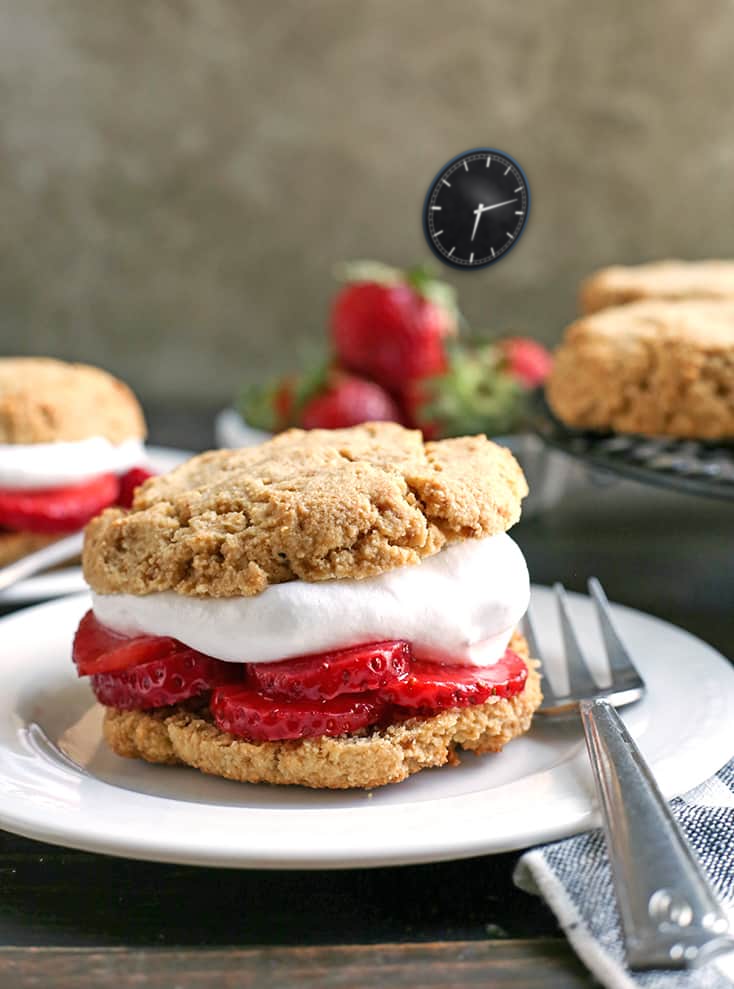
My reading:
6 h 12 min
